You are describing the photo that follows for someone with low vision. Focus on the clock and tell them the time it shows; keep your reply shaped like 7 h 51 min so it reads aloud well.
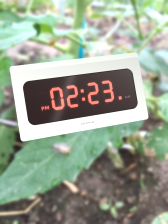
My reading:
2 h 23 min
